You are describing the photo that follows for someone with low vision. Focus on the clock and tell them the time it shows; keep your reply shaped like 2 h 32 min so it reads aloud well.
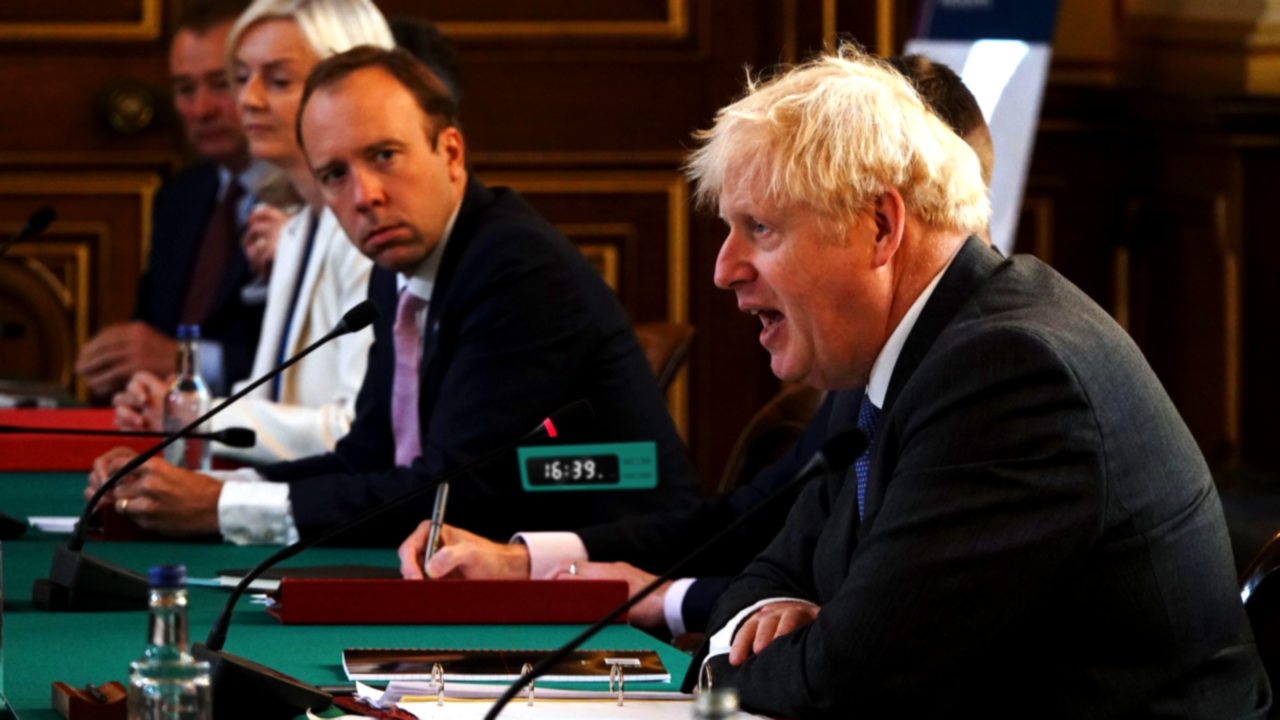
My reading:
16 h 39 min
